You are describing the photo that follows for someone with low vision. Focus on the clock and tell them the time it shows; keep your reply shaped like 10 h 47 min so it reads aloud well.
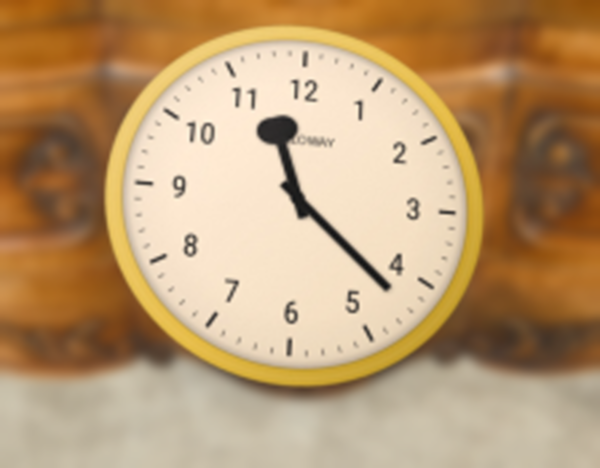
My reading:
11 h 22 min
